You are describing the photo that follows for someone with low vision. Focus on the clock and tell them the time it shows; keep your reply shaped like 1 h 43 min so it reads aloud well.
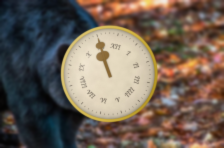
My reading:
10 h 55 min
